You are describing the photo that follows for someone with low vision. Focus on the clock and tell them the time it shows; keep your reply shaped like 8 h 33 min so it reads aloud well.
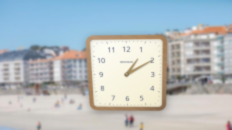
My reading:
1 h 10 min
